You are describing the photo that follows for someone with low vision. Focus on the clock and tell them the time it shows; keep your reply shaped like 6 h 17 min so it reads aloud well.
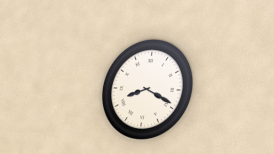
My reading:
8 h 19 min
